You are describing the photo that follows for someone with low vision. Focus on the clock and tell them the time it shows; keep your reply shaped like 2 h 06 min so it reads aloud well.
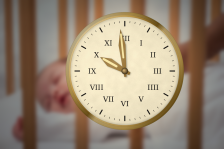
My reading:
9 h 59 min
